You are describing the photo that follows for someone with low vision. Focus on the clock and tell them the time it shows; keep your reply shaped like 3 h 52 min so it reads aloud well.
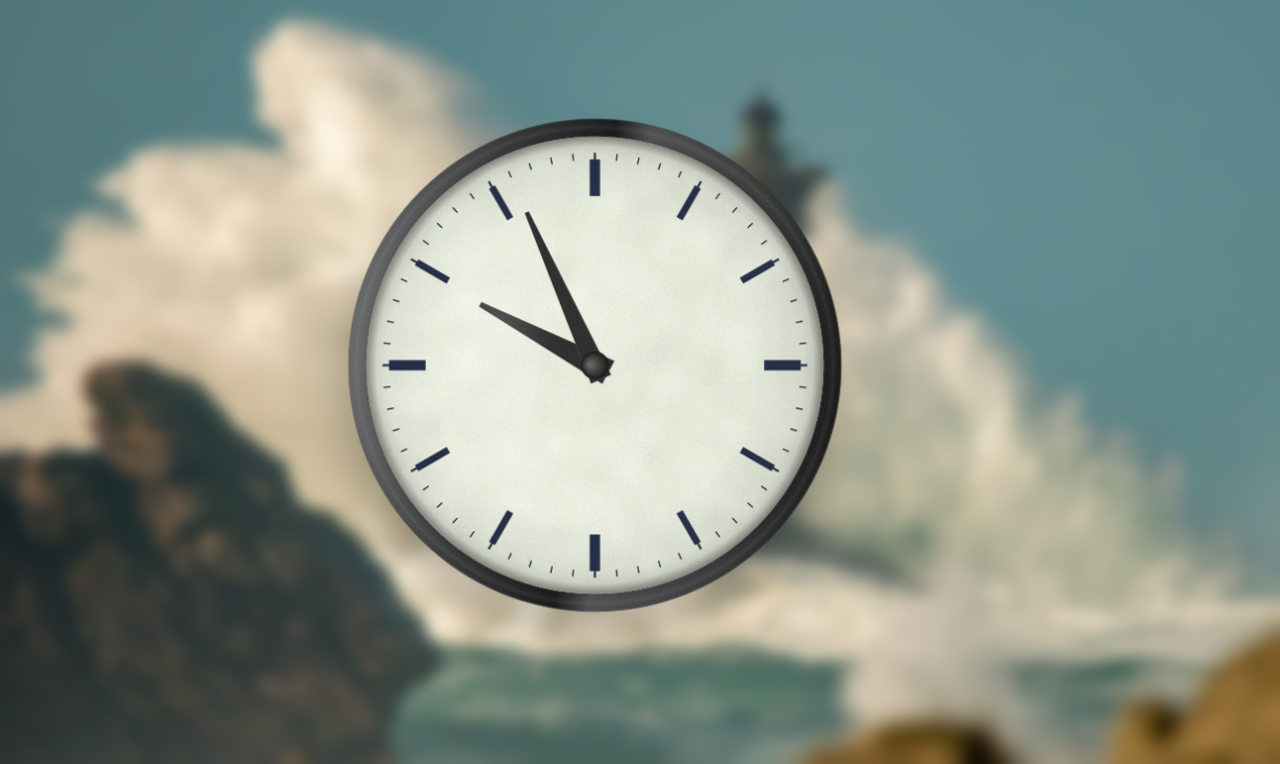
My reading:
9 h 56 min
